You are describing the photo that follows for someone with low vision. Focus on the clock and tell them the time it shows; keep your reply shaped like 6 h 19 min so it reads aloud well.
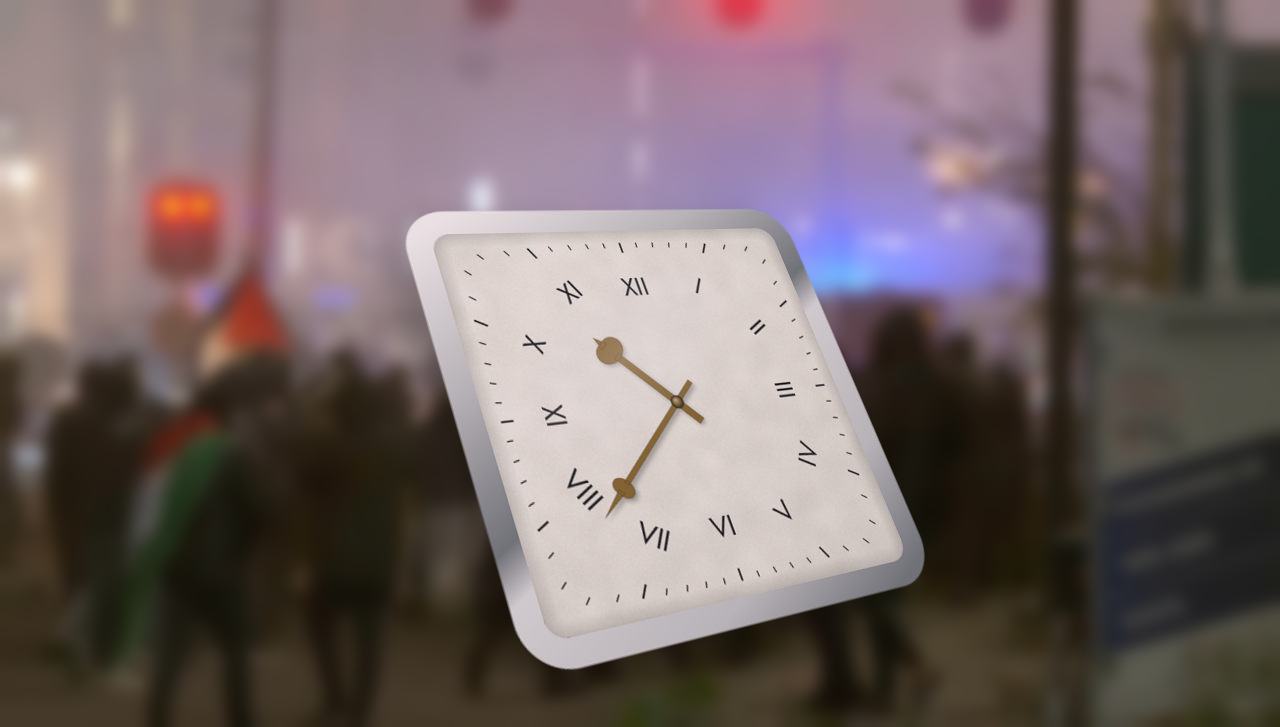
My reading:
10 h 38 min
